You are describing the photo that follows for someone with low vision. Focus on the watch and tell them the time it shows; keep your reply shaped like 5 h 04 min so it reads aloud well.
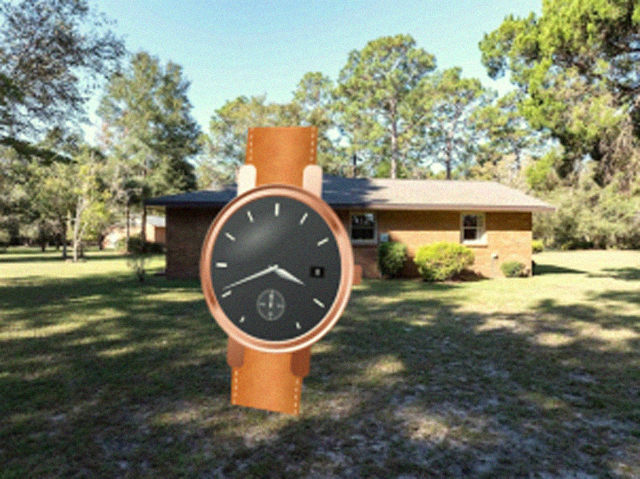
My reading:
3 h 41 min
